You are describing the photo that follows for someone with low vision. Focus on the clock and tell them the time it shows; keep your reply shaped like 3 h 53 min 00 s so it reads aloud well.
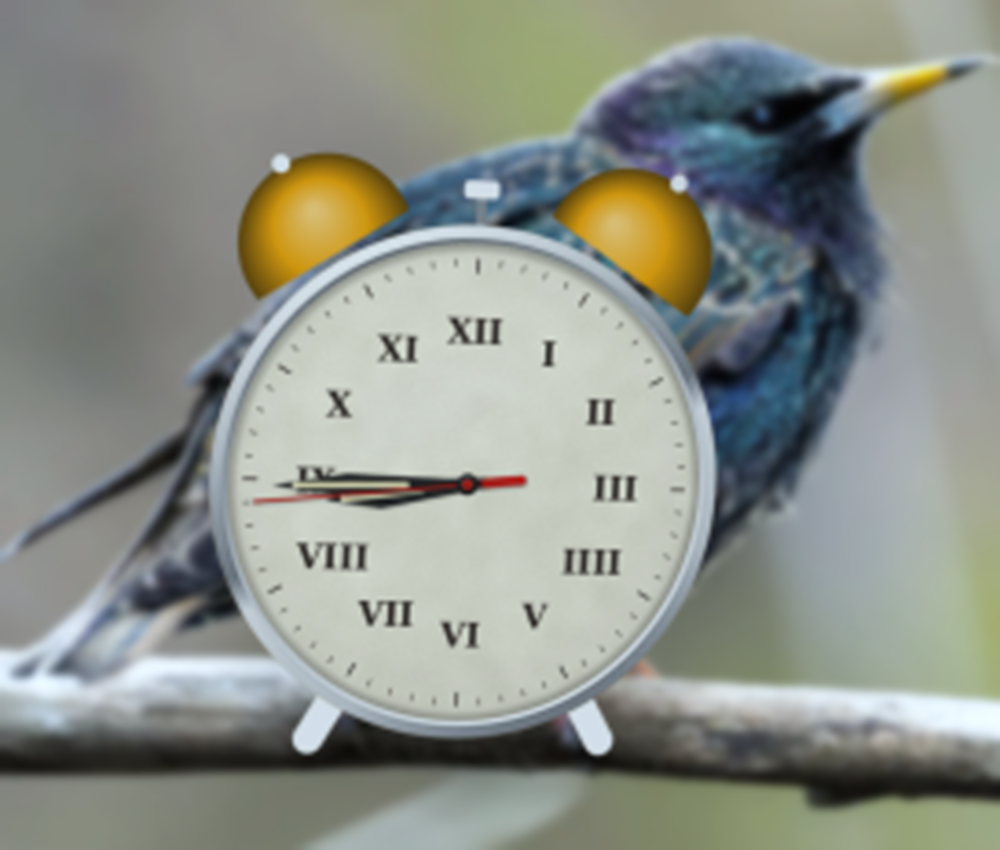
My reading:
8 h 44 min 44 s
